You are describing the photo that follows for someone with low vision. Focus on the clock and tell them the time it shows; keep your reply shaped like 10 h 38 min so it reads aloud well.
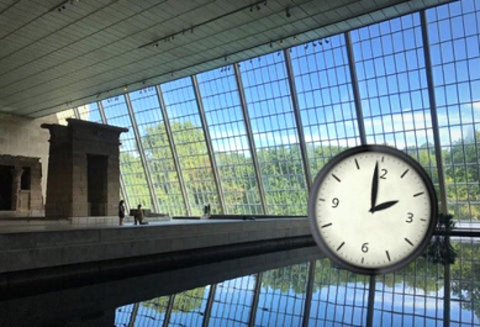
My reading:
1 h 59 min
